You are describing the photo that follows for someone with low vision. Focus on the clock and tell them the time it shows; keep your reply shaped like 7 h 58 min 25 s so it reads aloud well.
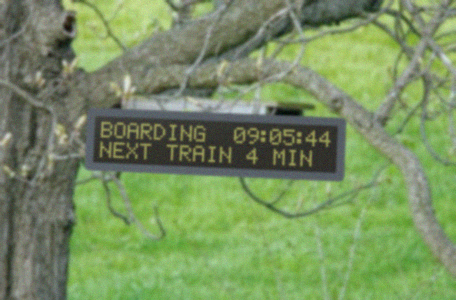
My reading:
9 h 05 min 44 s
